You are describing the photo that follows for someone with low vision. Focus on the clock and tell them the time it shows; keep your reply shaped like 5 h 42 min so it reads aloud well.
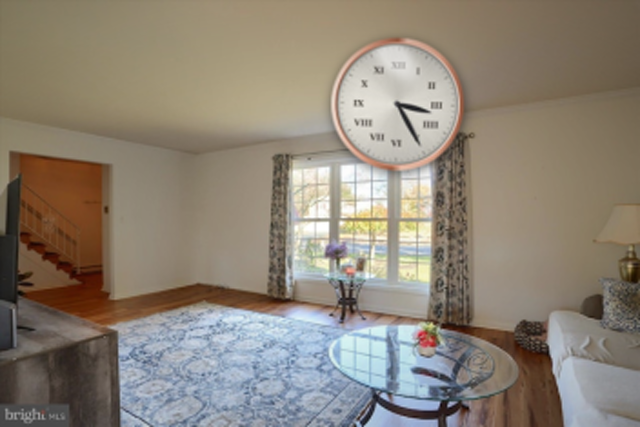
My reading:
3 h 25 min
